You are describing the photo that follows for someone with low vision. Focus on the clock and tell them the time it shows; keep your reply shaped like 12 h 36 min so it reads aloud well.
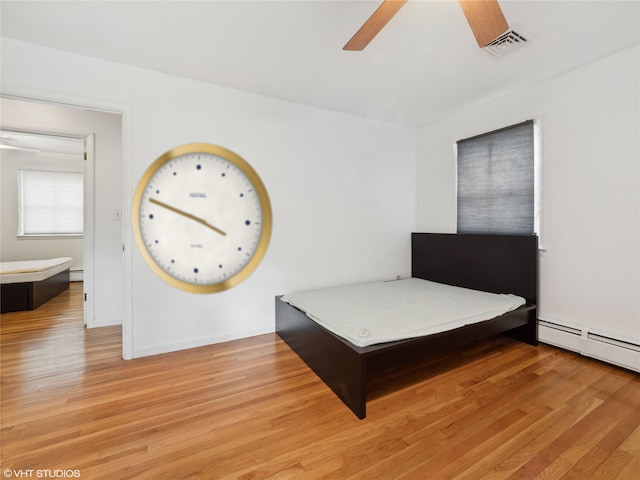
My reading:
3 h 48 min
